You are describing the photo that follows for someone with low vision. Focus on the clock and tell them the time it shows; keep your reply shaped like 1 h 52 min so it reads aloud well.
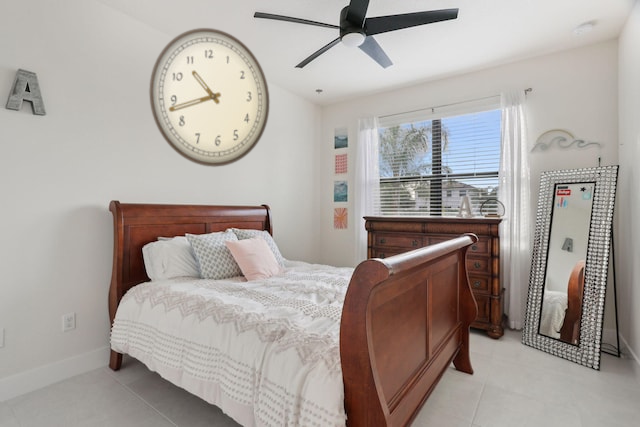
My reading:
10 h 43 min
